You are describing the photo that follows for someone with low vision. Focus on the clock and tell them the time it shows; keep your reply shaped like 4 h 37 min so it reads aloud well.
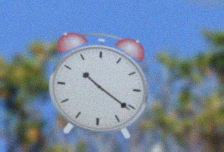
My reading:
10 h 21 min
